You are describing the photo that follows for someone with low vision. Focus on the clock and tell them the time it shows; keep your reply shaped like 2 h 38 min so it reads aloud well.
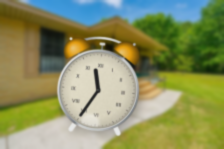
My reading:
11 h 35 min
